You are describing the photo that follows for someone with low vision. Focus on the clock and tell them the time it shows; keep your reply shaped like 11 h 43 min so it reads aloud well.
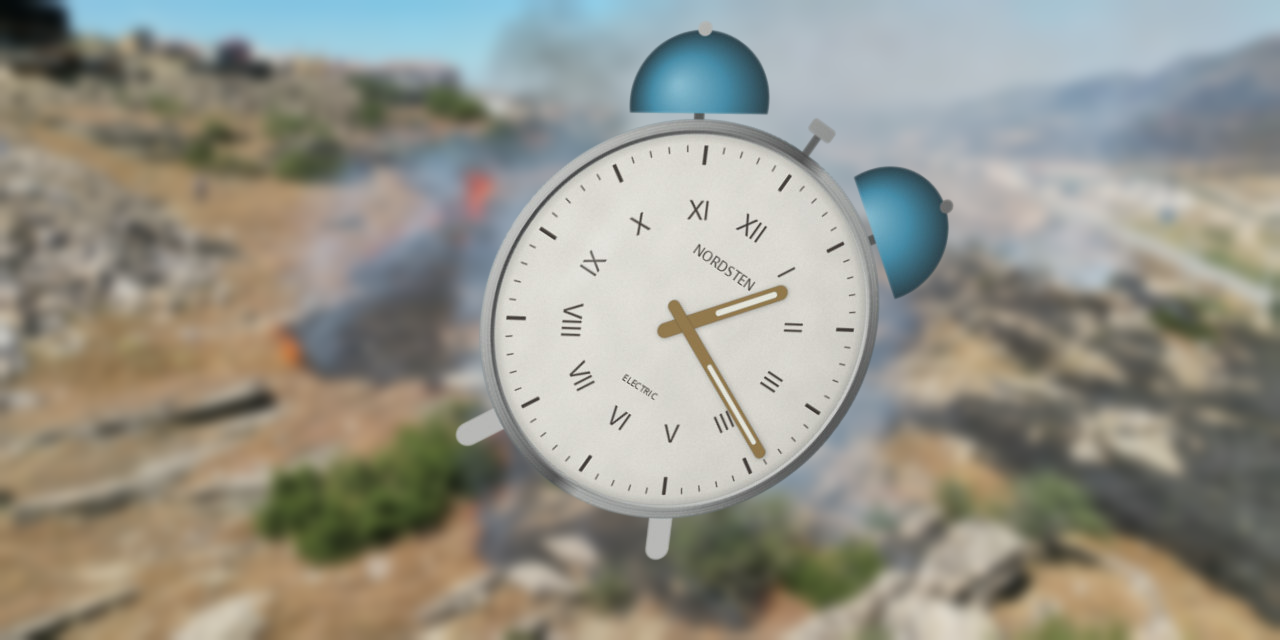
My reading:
1 h 19 min
